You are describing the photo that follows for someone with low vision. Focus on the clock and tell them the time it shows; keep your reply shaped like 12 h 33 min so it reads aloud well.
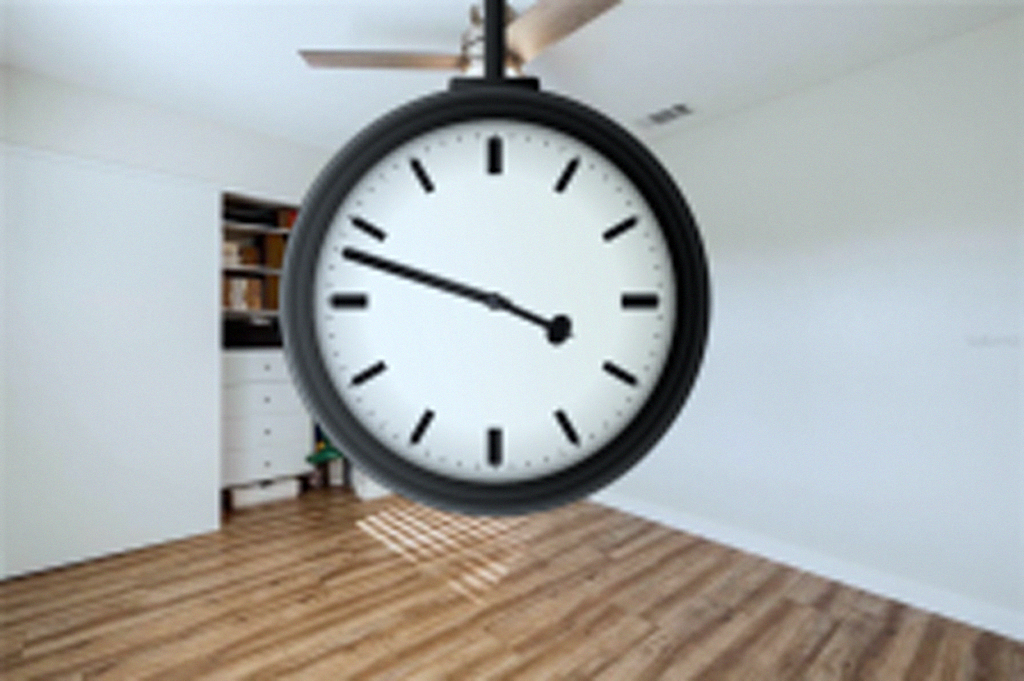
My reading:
3 h 48 min
